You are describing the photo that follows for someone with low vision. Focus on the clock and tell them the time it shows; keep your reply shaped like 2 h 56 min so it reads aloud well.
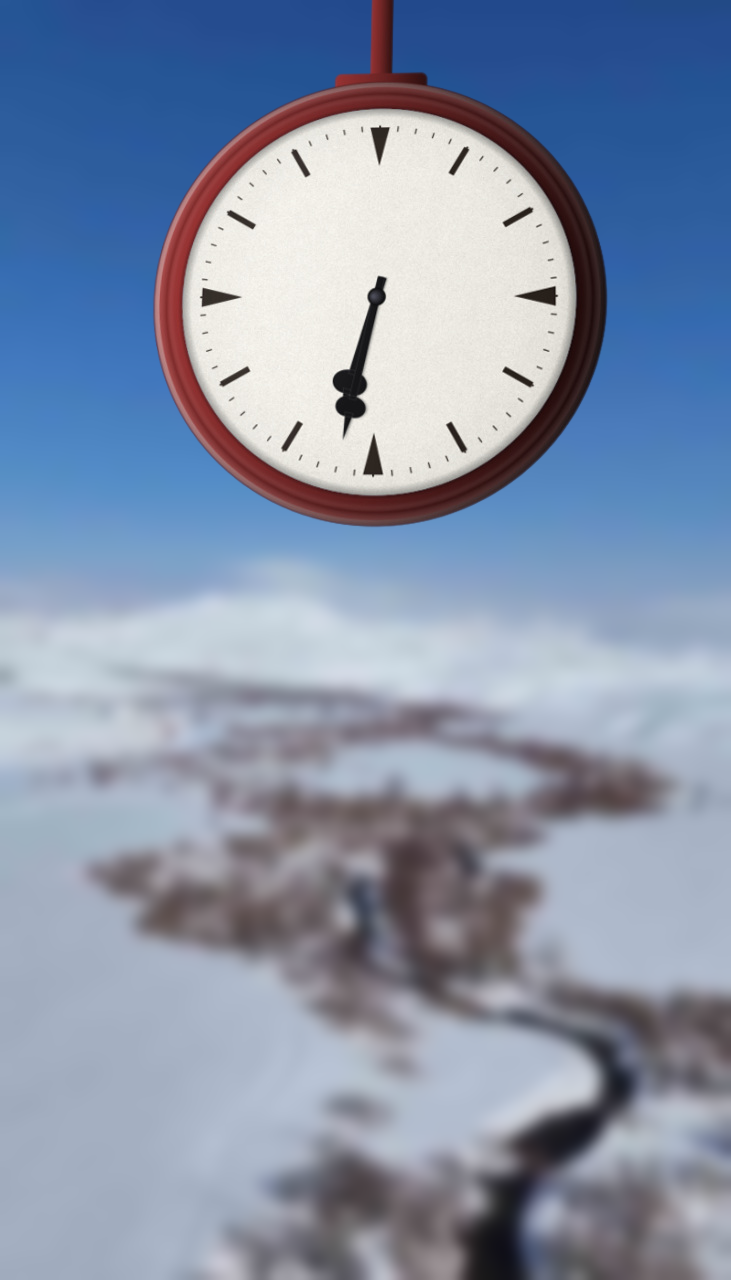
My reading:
6 h 32 min
